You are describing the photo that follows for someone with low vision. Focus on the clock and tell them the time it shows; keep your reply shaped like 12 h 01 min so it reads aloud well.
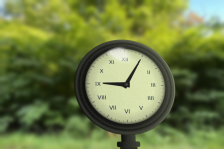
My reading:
9 h 05 min
